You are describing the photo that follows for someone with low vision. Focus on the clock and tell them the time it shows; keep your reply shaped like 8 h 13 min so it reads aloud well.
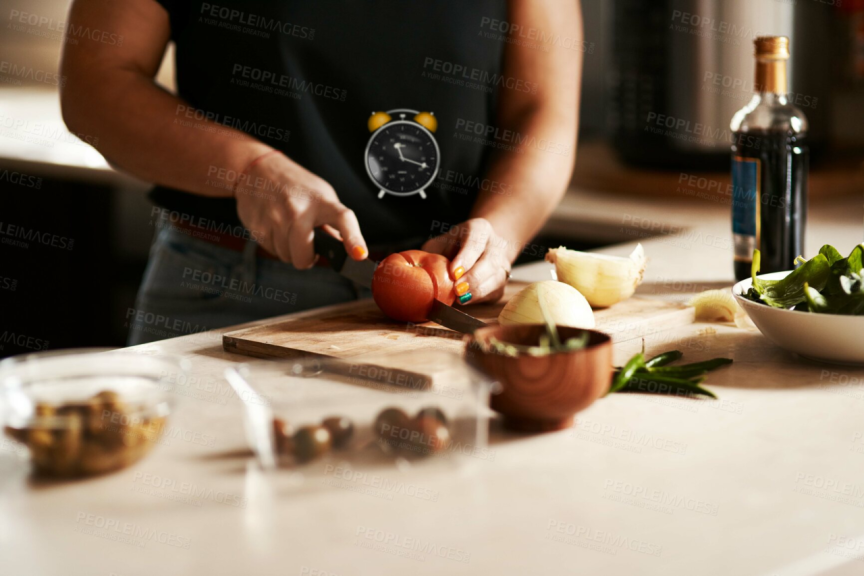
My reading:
11 h 18 min
